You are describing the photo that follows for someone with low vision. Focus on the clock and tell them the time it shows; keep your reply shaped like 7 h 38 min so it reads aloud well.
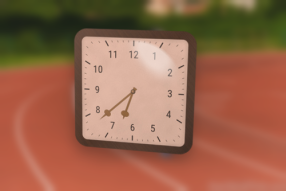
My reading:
6 h 38 min
